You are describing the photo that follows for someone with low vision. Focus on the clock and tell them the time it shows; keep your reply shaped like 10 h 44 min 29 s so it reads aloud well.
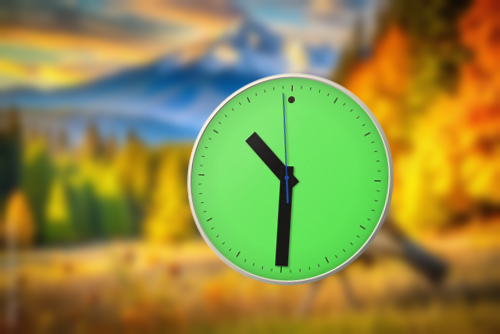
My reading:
10 h 29 min 59 s
